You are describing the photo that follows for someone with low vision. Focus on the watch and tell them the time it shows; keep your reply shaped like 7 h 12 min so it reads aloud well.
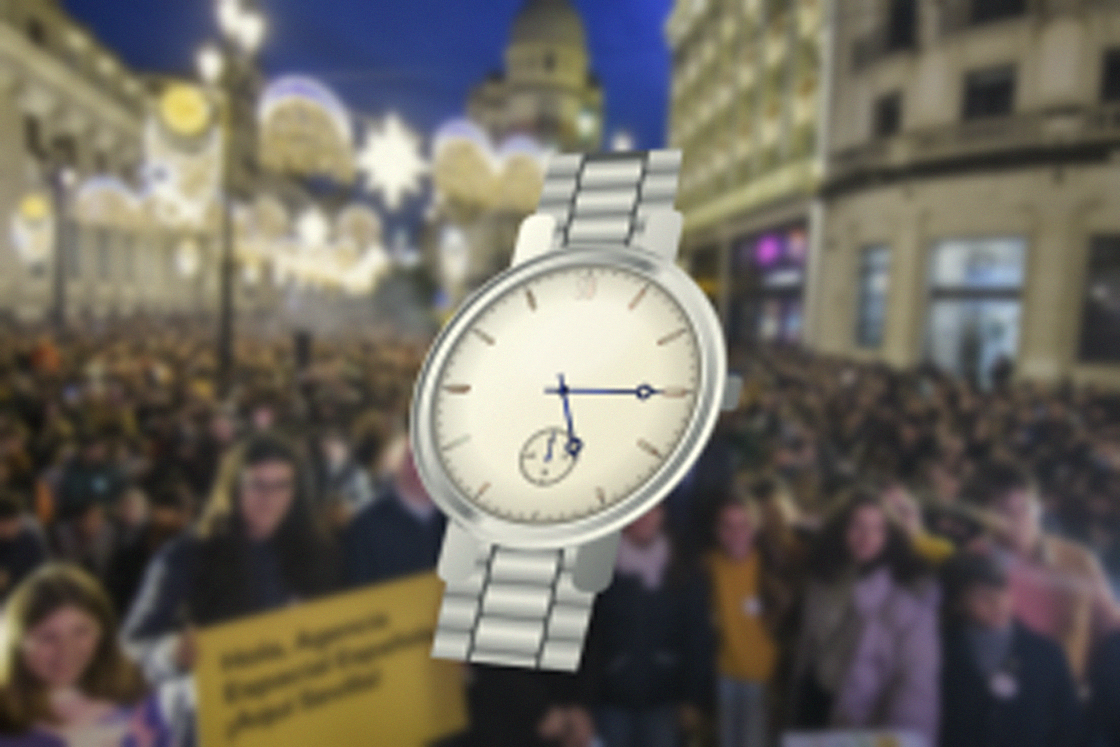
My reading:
5 h 15 min
